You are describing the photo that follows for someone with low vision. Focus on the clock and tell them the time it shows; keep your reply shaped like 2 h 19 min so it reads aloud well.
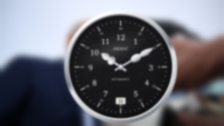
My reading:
10 h 10 min
